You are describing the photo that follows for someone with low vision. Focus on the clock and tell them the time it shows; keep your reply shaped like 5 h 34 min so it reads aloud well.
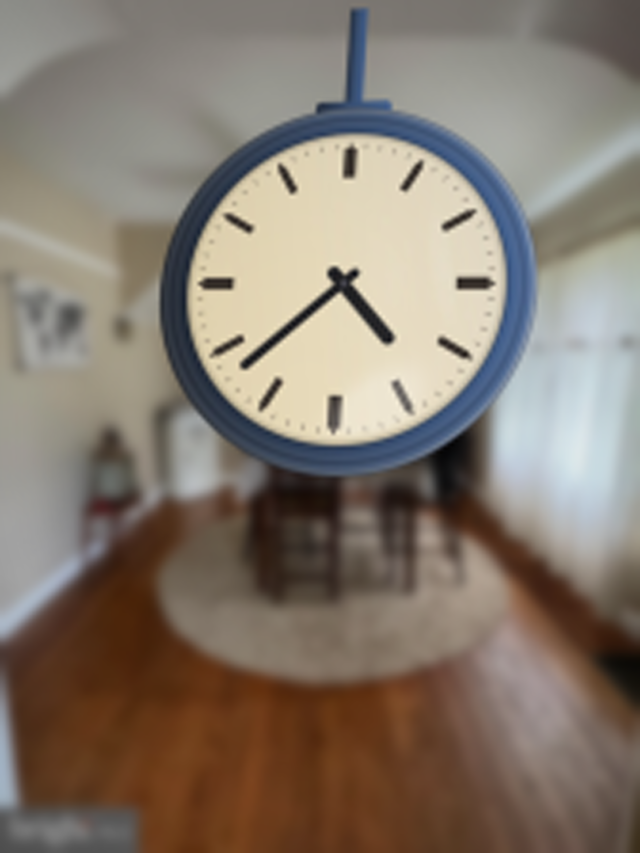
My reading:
4 h 38 min
